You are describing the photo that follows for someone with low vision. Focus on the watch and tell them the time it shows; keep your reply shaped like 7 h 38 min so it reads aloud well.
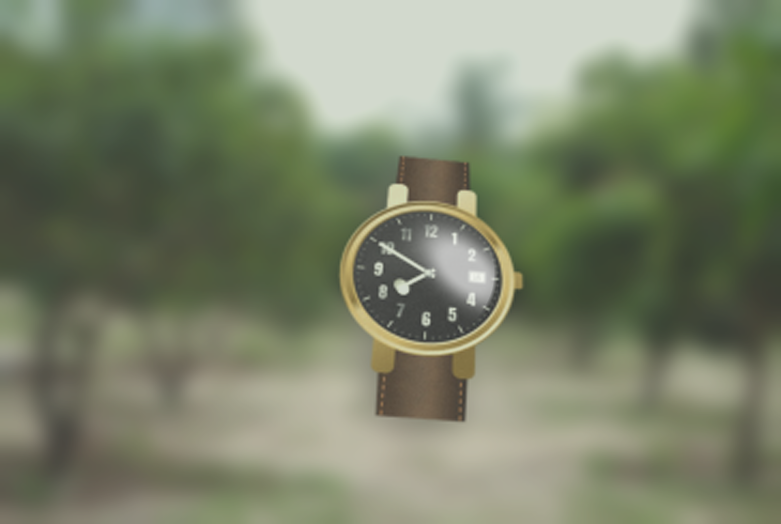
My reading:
7 h 50 min
